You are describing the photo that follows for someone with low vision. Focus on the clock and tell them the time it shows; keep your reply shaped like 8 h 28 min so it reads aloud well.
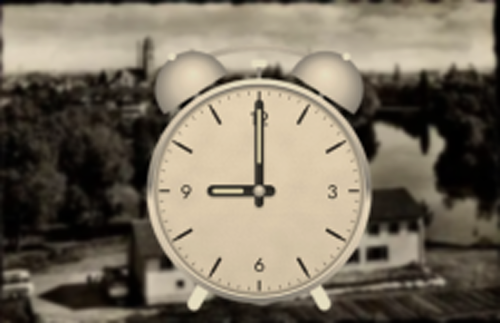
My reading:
9 h 00 min
